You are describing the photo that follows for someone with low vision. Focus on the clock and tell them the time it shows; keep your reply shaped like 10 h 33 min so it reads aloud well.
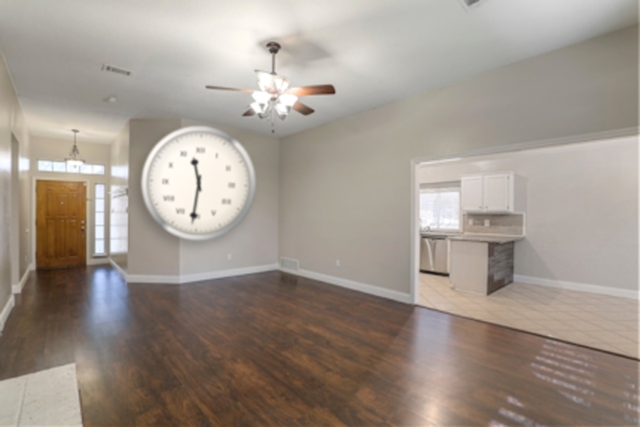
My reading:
11 h 31 min
